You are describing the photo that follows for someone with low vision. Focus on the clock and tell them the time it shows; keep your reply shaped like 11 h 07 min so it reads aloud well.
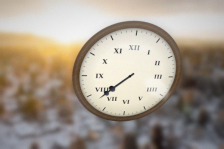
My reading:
7 h 38 min
